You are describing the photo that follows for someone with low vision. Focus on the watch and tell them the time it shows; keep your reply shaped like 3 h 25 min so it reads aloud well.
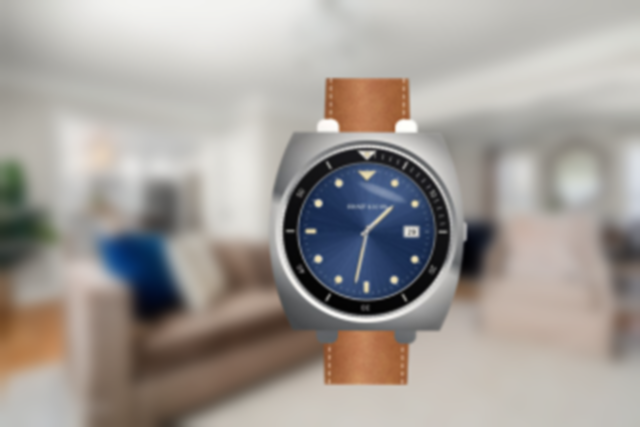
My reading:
1 h 32 min
